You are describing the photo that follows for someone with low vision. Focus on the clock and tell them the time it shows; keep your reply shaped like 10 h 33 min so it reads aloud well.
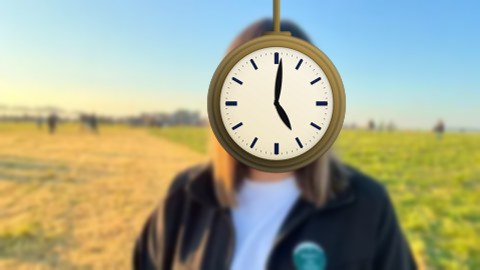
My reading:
5 h 01 min
